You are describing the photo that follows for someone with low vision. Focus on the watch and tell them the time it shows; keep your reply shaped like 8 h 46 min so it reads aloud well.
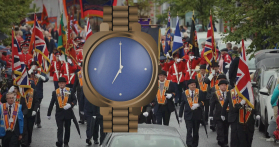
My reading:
7 h 00 min
